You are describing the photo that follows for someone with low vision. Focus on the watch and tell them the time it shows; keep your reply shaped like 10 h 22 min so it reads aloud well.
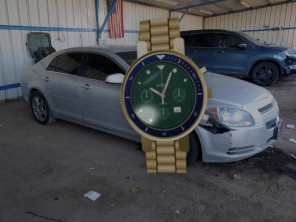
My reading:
10 h 04 min
